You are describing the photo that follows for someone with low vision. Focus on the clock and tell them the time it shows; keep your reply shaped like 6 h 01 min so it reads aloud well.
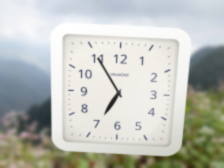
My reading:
6 h 55 min
